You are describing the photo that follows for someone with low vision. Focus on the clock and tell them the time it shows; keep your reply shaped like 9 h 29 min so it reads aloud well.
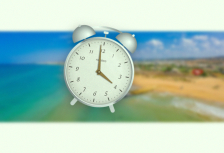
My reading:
3 h 59 min
